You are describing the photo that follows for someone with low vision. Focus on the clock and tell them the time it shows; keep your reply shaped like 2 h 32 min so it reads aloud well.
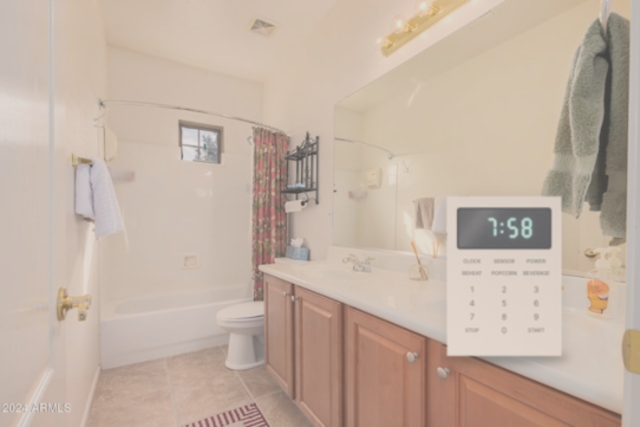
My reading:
7 h 58 min
